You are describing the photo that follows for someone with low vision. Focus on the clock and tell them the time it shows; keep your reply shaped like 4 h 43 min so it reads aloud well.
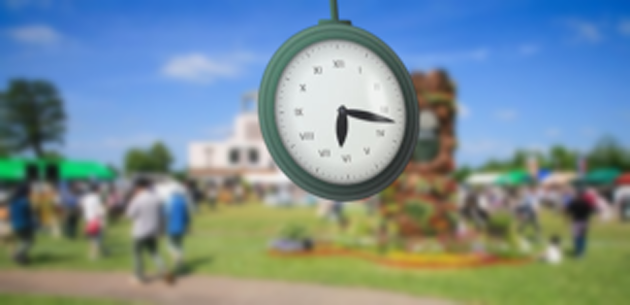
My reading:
6 h 17 min
